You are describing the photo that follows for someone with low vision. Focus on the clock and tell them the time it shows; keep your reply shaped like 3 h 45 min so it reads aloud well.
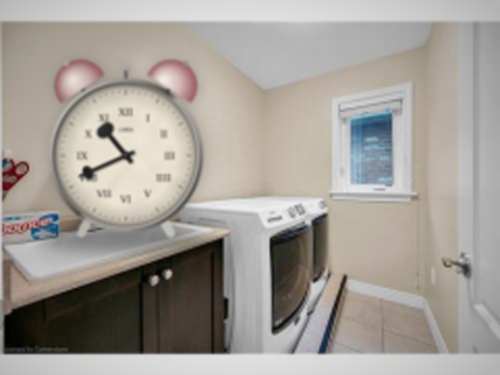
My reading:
10 h 41 min
